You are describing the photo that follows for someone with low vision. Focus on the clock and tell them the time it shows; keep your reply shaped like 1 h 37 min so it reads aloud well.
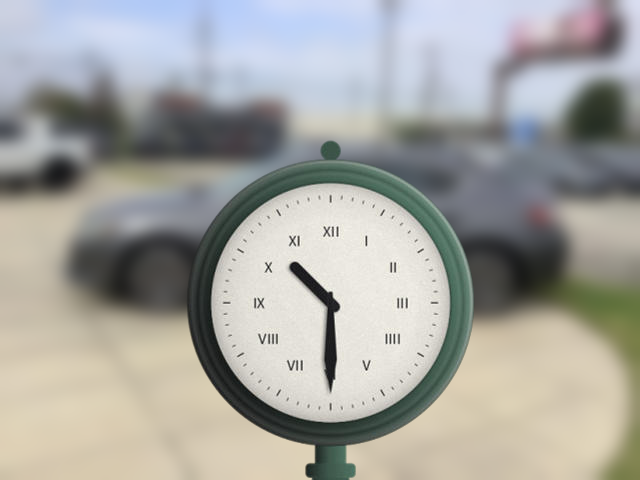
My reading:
10 h 30 min
